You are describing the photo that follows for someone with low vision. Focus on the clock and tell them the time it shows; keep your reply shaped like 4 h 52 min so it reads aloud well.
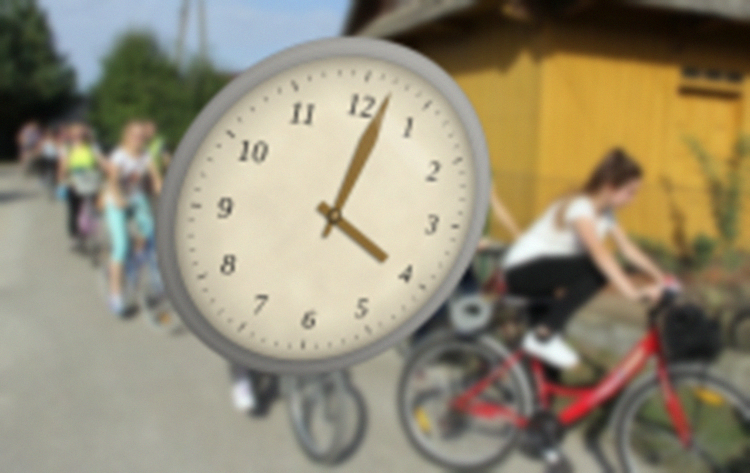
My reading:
4 h 02 min
